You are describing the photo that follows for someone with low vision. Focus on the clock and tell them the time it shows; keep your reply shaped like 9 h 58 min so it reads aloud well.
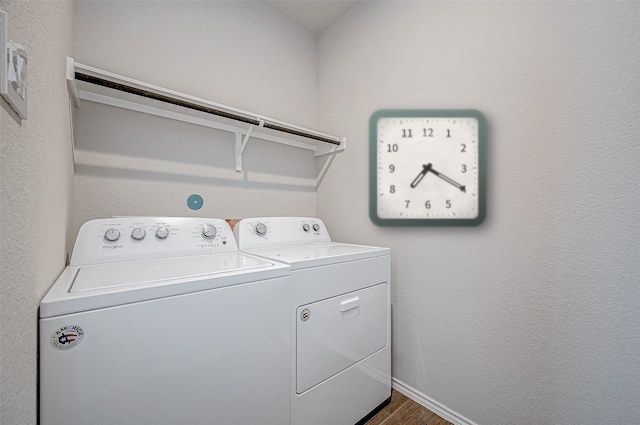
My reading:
7 h 20 min
